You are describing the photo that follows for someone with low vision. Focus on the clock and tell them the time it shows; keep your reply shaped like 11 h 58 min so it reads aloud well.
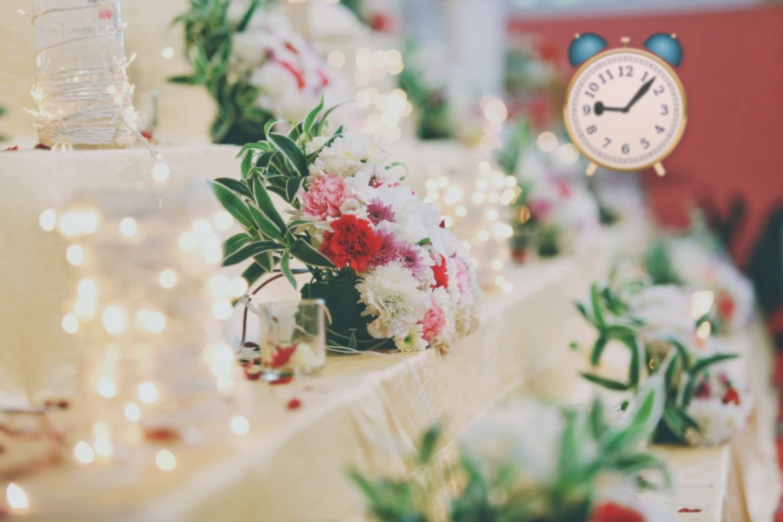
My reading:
9 h 07 min
